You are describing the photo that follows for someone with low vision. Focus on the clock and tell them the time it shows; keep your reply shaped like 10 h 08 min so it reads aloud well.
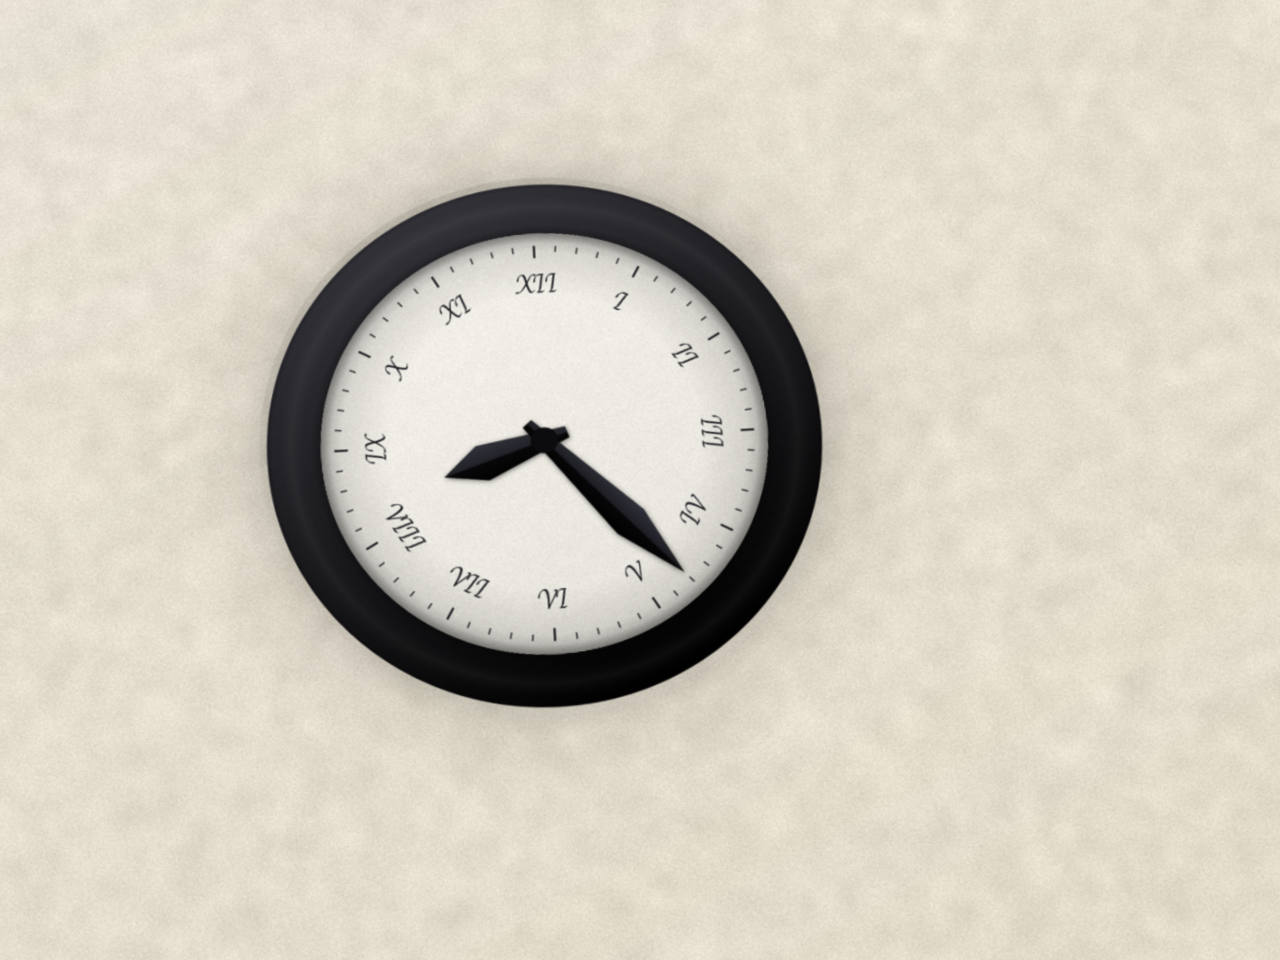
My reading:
8 h 23 min
